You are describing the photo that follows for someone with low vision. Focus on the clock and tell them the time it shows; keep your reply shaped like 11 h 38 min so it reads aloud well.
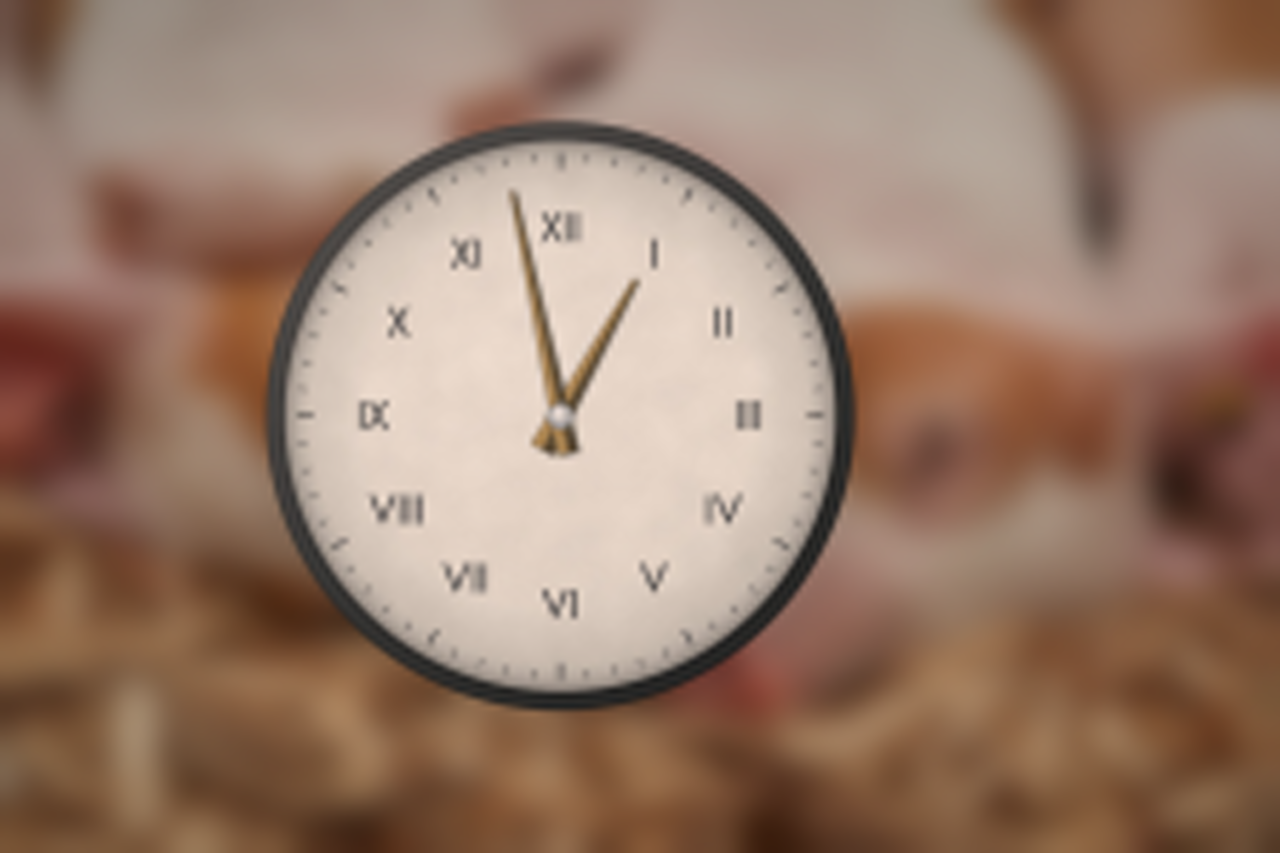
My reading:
12 h 58 min
